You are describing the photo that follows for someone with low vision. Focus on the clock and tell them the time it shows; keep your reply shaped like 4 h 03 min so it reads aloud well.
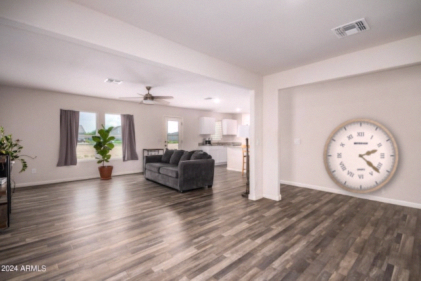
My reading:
2 h 22 min
